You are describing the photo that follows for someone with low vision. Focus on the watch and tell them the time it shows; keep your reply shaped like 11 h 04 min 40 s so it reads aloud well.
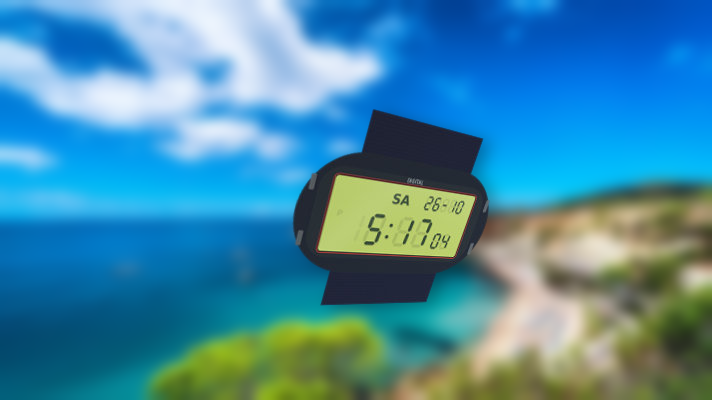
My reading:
5 h 17 min 04 s
